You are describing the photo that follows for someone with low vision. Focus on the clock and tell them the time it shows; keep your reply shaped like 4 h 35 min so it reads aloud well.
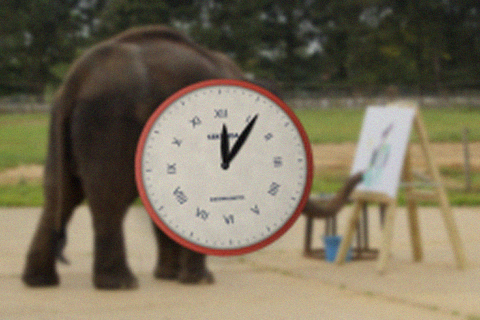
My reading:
12 h 06 min
